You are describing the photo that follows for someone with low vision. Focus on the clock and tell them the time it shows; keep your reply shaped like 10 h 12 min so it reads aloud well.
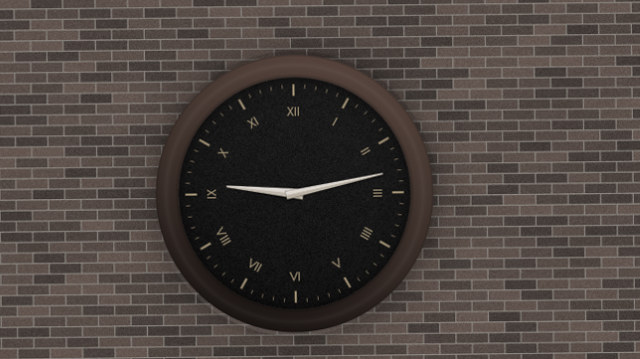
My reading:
9 h 13 min
